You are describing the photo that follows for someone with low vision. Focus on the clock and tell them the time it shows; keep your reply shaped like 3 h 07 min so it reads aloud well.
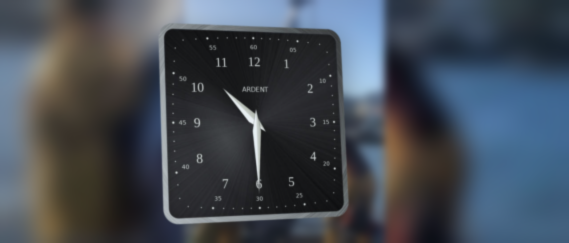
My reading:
10 h 30 min
